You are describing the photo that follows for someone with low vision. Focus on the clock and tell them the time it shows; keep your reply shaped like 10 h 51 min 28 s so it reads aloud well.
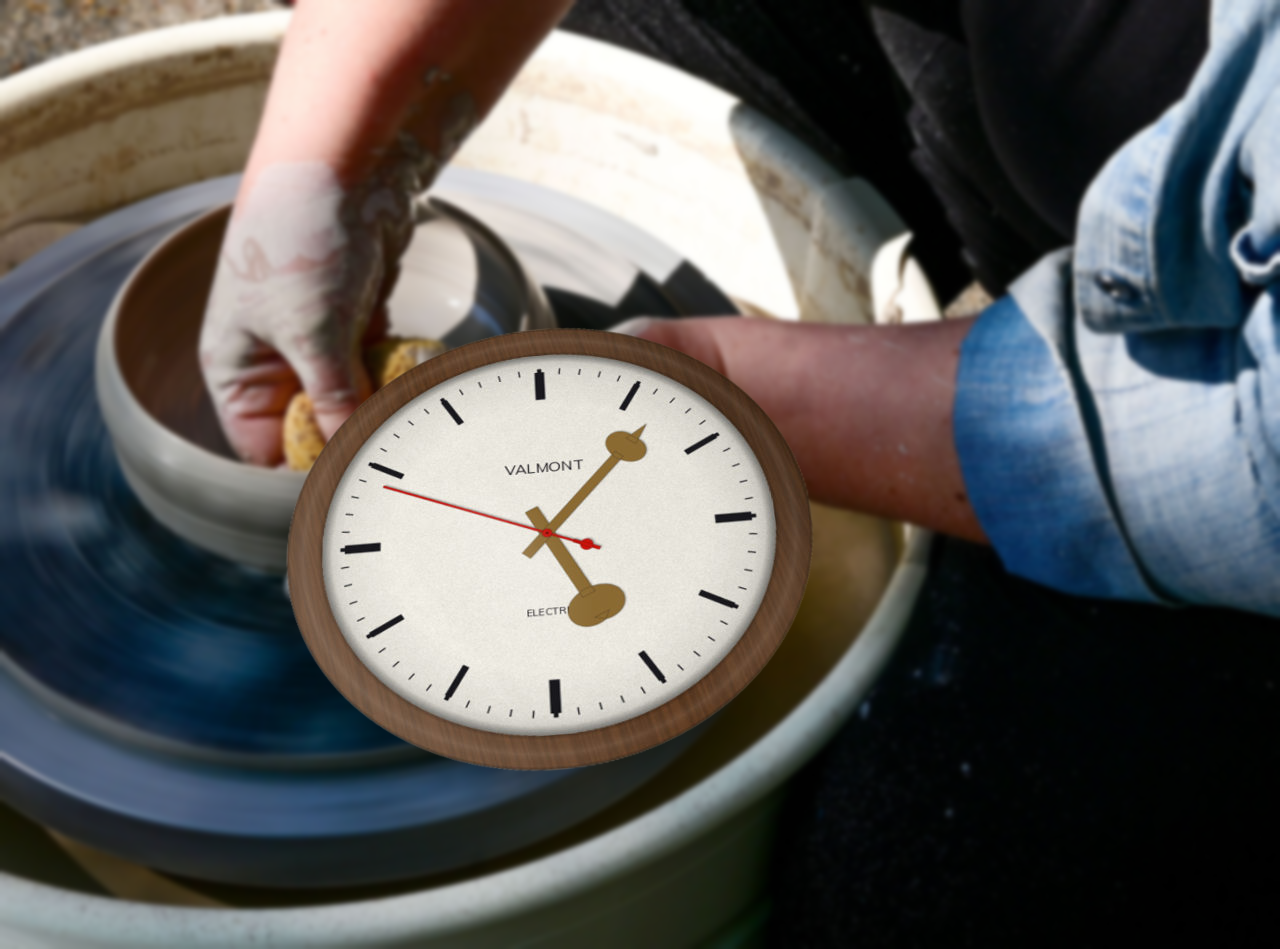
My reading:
5 h 06 min 49 s
